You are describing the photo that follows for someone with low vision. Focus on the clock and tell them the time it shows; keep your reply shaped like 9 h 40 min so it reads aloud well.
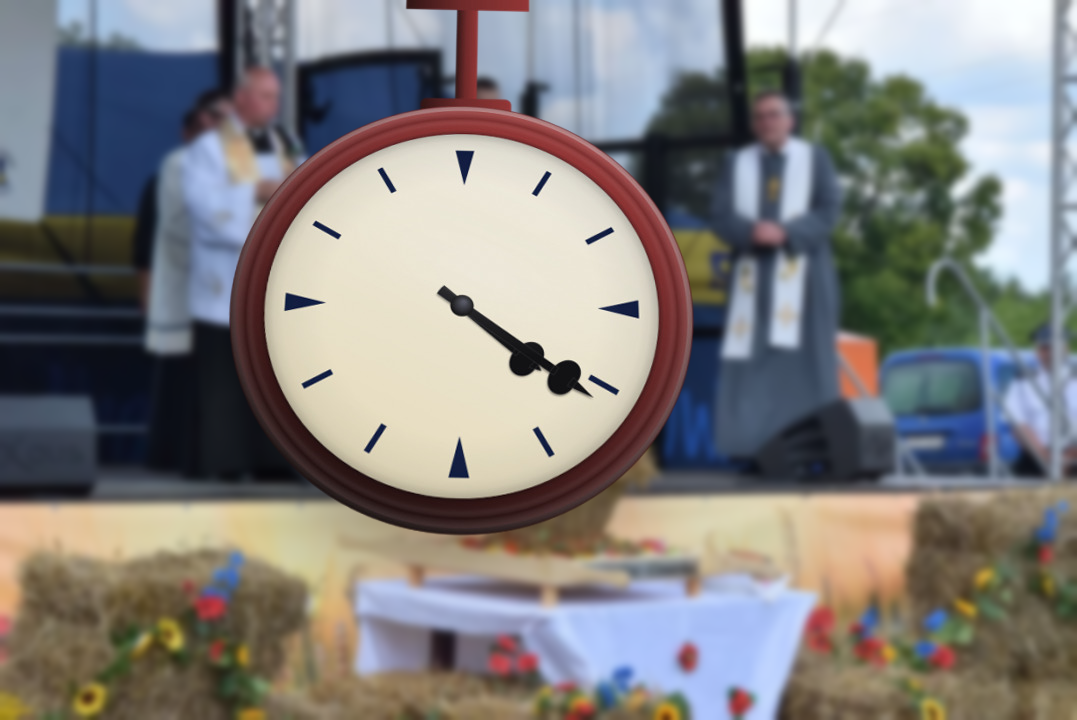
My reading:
4 h 21 min
